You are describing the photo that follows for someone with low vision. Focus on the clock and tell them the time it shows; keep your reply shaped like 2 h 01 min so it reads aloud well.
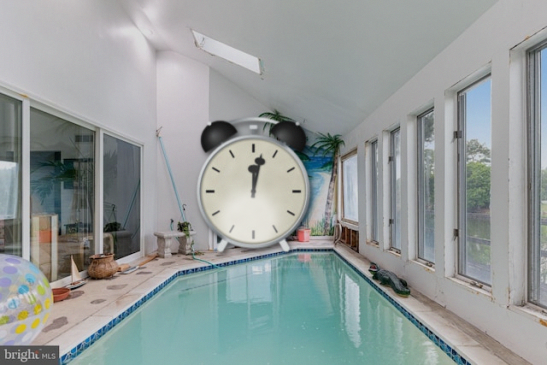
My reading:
12 h 02 min
